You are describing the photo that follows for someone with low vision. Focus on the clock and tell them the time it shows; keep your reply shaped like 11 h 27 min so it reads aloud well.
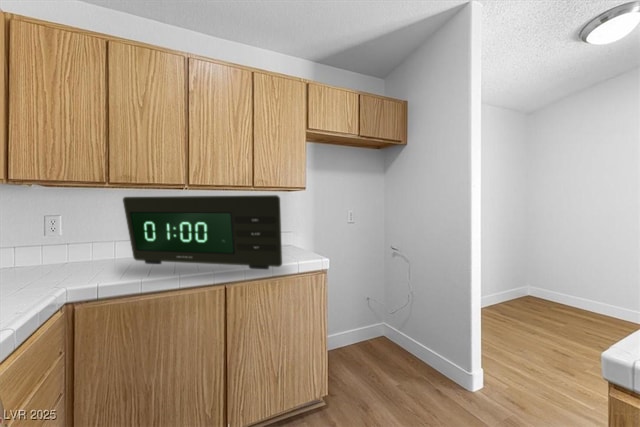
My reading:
1 h 00 min
